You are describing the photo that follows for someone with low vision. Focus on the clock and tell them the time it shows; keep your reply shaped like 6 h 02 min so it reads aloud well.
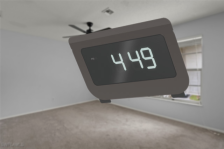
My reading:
4 h 49 min
